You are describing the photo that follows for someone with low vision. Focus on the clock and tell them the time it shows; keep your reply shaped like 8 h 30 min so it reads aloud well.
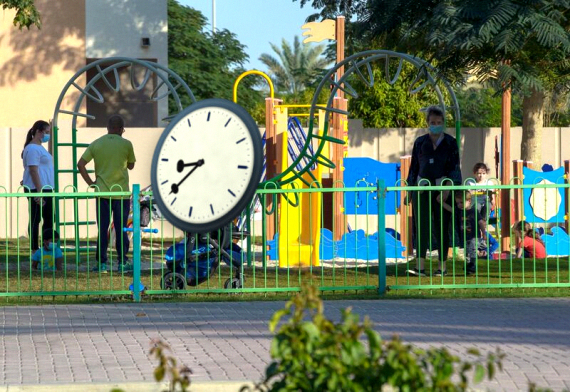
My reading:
8 h 37 min
